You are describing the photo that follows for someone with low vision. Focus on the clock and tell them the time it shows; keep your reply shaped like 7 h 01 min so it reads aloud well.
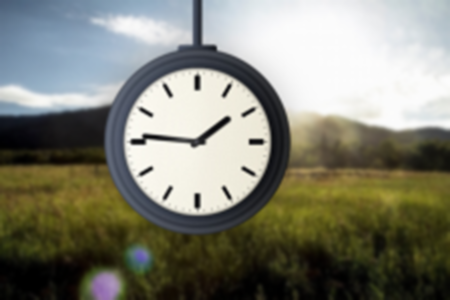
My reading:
1 h 46 min
